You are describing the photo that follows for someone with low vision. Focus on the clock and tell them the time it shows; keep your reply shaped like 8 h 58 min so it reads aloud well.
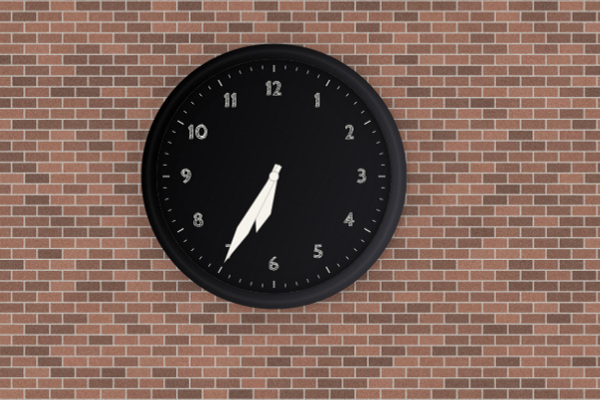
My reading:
6 h 35 min
